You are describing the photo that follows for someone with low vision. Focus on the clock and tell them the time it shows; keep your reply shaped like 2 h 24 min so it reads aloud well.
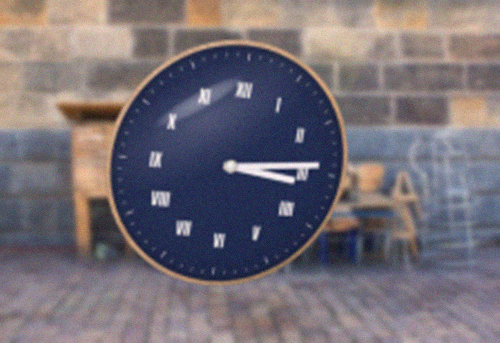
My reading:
3 h 14 min
